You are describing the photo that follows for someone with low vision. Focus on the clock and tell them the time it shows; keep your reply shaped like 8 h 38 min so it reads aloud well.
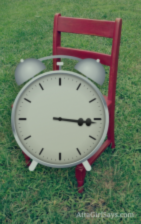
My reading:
3 h 16 min
